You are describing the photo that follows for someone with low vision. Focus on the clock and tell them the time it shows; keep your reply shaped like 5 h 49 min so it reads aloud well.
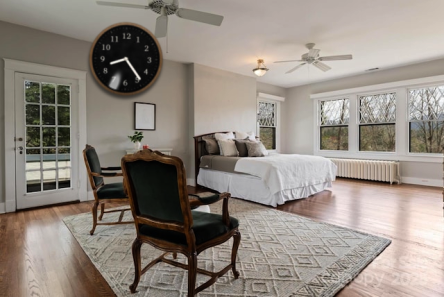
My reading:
8 h 24 min
